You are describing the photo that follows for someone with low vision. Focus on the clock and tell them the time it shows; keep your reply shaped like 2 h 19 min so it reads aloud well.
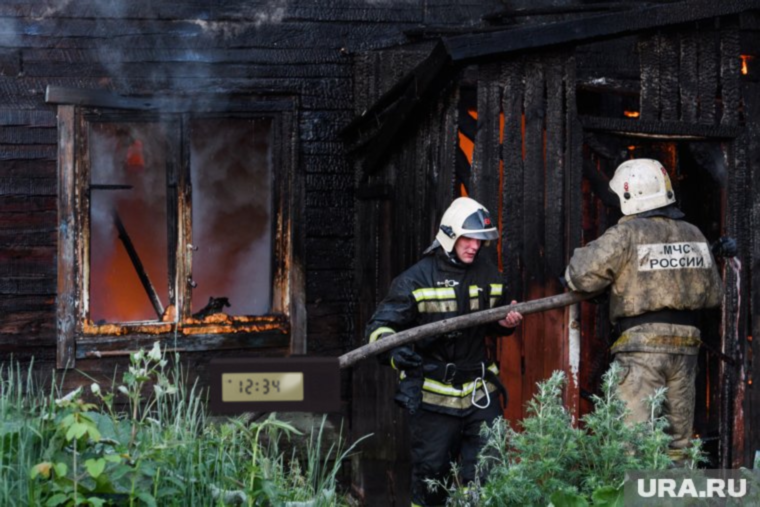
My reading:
12 h 34 min
